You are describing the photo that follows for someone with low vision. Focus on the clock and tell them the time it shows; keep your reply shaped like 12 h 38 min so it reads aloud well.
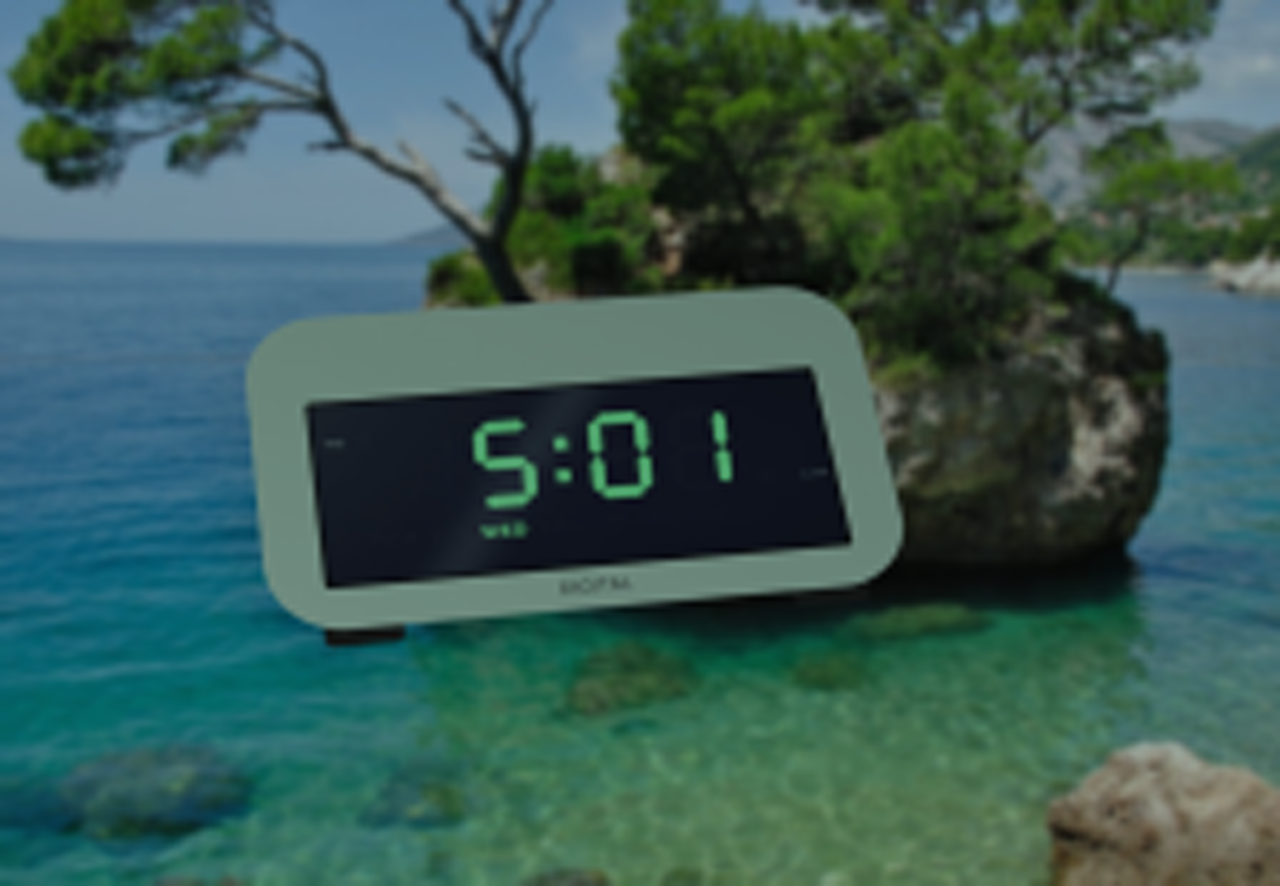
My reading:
5 h 01 min
